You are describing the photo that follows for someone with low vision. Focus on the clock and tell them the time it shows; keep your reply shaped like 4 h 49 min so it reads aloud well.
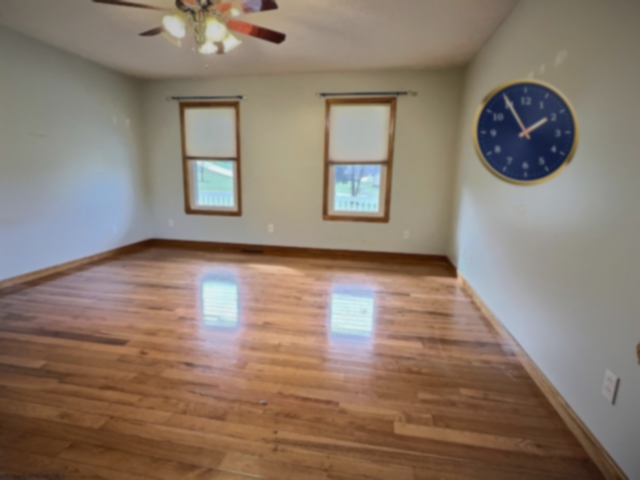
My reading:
1 h 55 min
